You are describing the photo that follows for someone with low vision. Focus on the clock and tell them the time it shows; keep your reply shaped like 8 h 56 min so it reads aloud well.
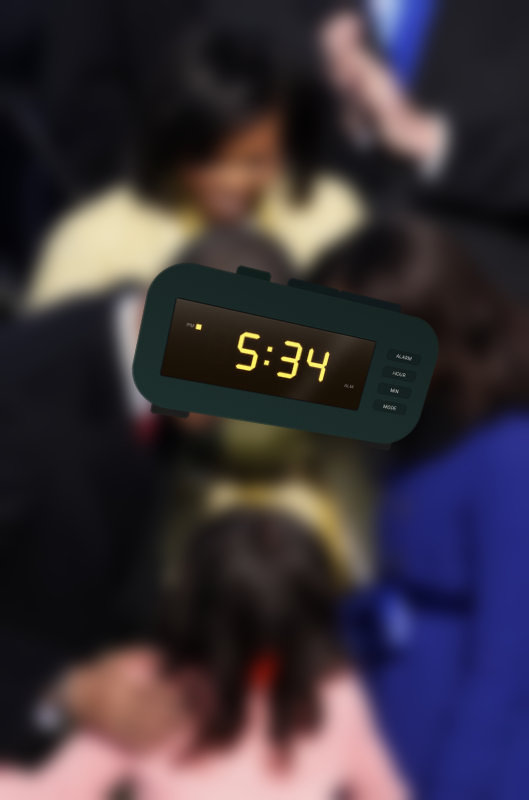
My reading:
5 h 34 min
